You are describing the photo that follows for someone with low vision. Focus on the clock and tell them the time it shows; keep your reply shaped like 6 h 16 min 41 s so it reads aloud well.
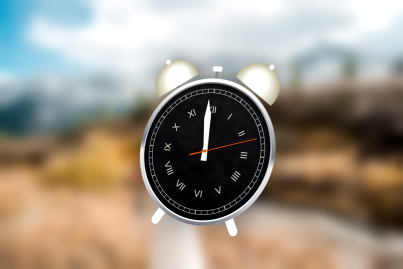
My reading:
11 h 59 min 12 s
